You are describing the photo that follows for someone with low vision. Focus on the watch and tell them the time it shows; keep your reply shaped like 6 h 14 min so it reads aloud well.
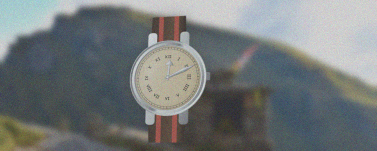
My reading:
12 h 11 min
